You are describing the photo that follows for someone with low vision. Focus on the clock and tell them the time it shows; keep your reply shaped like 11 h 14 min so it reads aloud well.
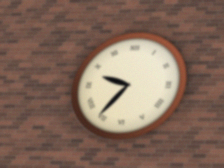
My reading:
9 h 36 min
